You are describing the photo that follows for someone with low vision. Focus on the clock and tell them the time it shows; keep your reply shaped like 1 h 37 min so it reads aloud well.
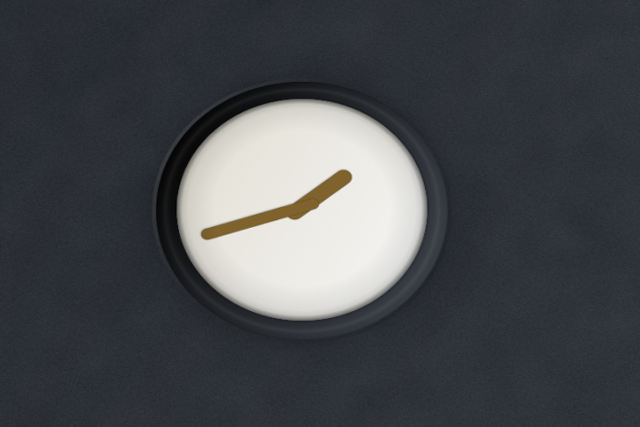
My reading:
1 h 42 min
